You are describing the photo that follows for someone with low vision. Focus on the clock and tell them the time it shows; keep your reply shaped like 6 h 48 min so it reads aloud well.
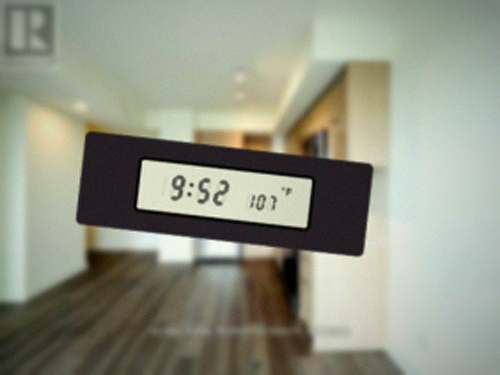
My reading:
9 h 52 min
